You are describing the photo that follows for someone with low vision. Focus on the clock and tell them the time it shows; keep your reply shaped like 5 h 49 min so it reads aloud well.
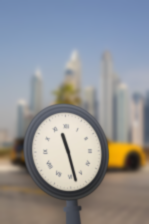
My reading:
11 h 28 min
